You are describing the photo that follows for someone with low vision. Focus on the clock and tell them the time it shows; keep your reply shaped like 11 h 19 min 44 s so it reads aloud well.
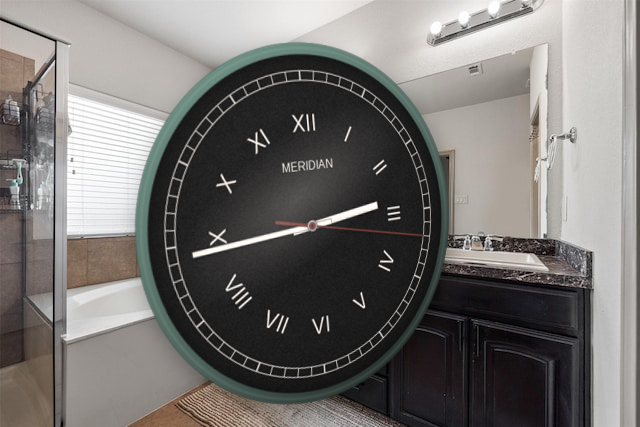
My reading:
2 h 44 min 17 s
